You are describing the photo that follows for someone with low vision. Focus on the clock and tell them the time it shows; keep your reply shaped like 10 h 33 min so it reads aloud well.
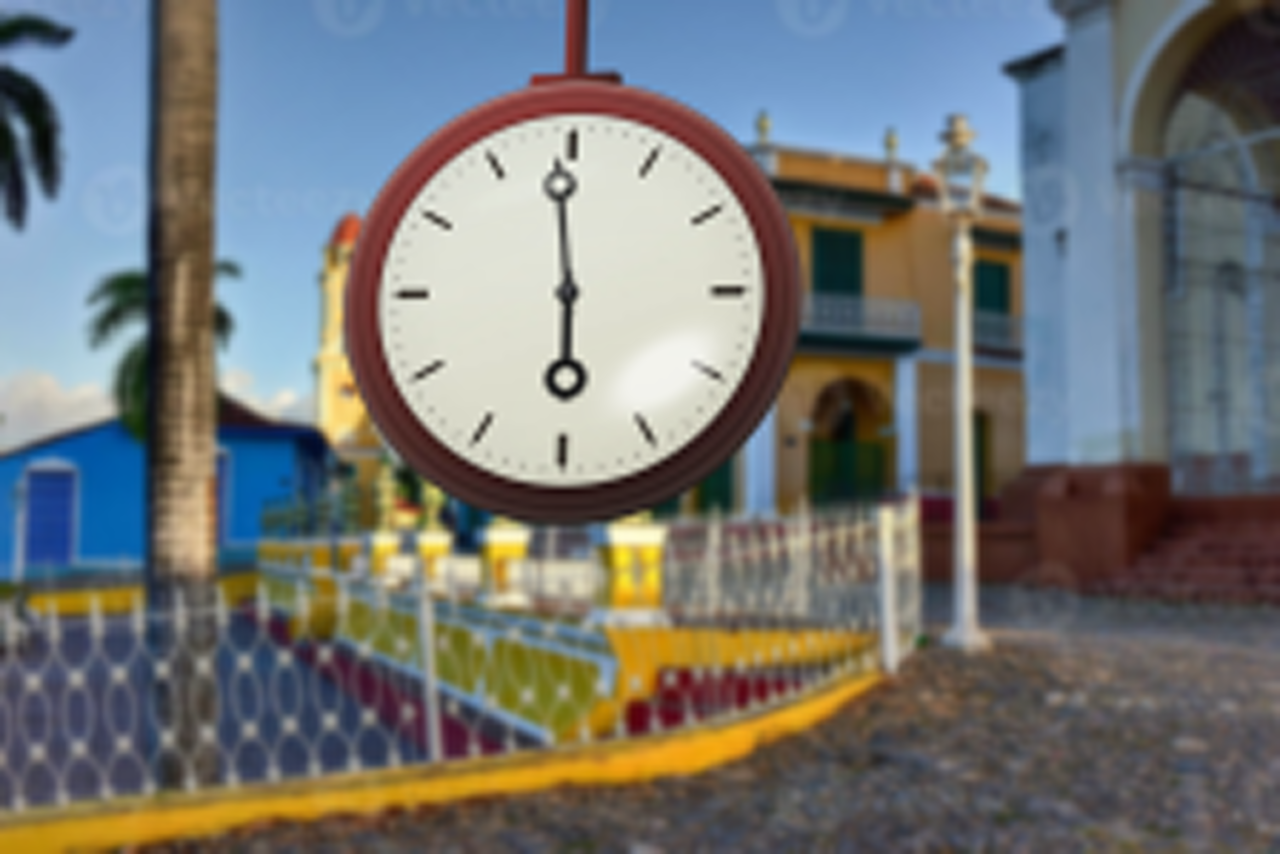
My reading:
5 h 59 min
